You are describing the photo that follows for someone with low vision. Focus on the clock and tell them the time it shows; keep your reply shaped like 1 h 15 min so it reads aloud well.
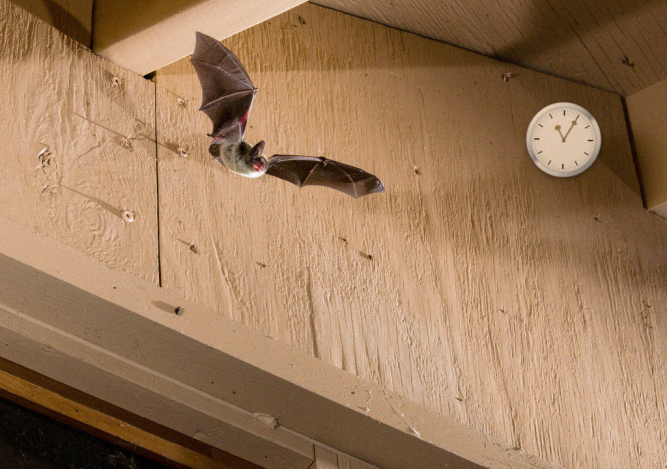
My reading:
11 h 05 min
